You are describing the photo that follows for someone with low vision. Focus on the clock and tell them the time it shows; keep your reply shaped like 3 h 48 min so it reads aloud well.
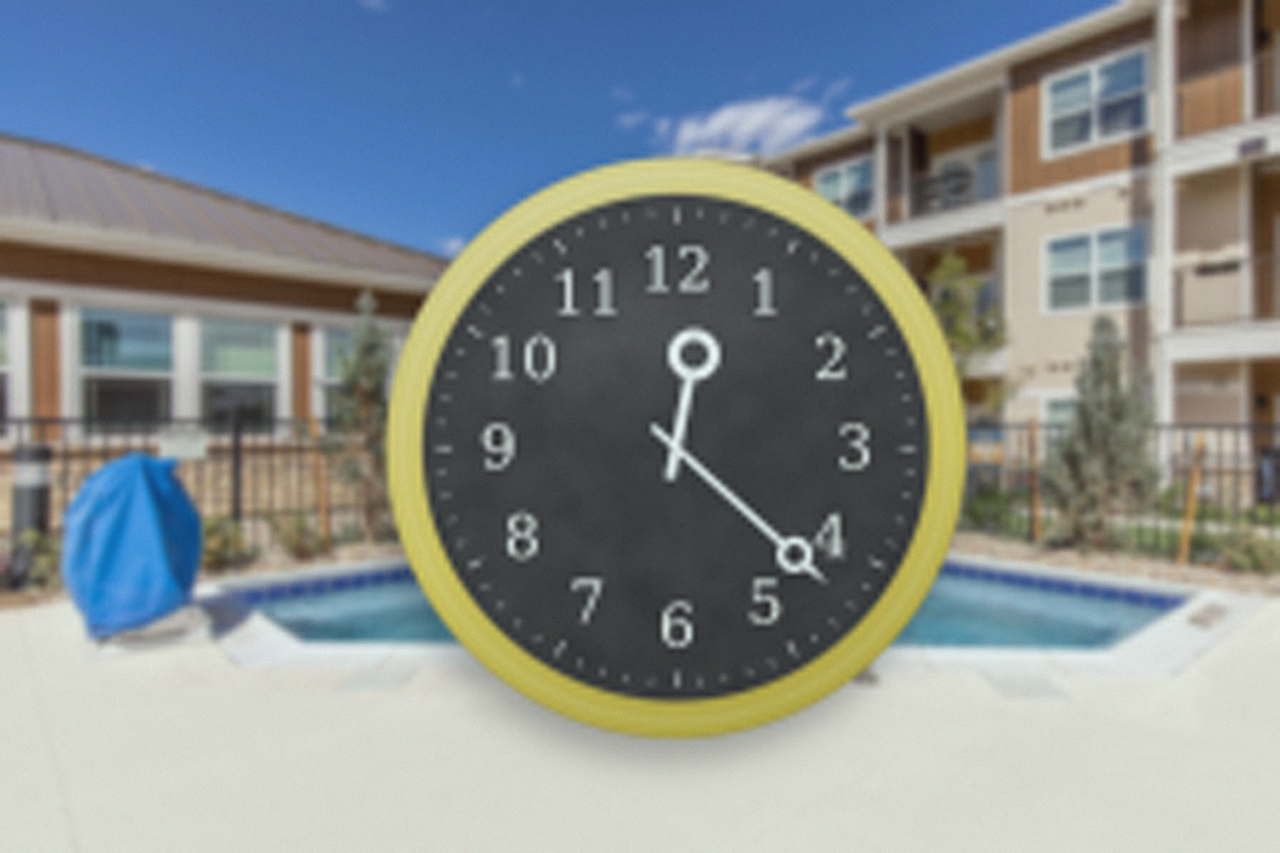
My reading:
12 h 22 min
